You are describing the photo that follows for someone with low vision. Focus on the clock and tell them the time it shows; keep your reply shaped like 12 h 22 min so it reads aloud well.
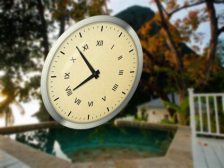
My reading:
7 h 53 min
